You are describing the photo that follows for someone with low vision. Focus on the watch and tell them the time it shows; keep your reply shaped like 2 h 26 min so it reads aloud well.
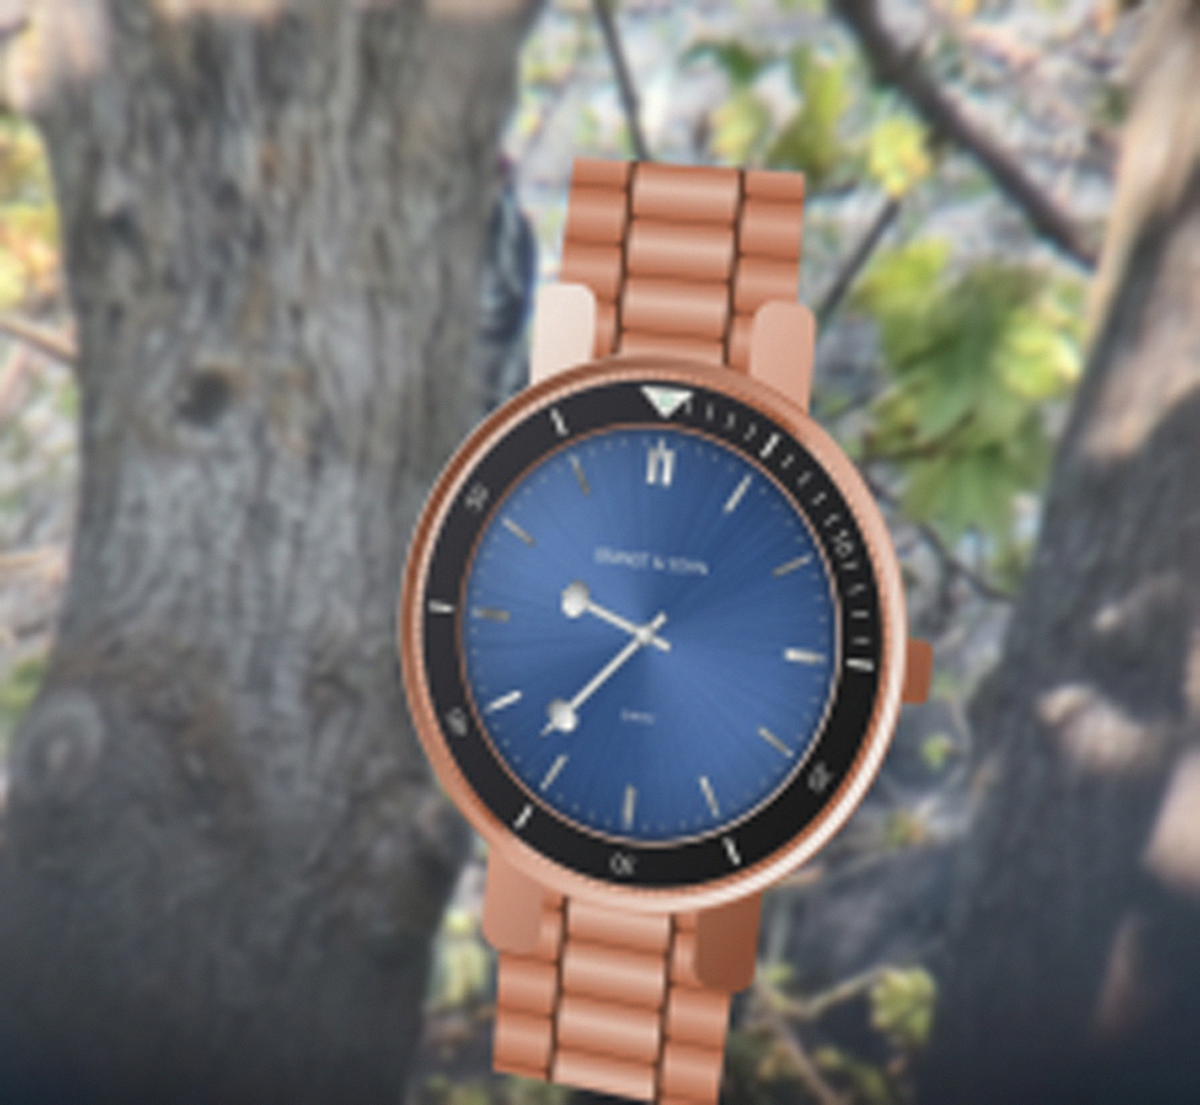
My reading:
9 h 37 min
